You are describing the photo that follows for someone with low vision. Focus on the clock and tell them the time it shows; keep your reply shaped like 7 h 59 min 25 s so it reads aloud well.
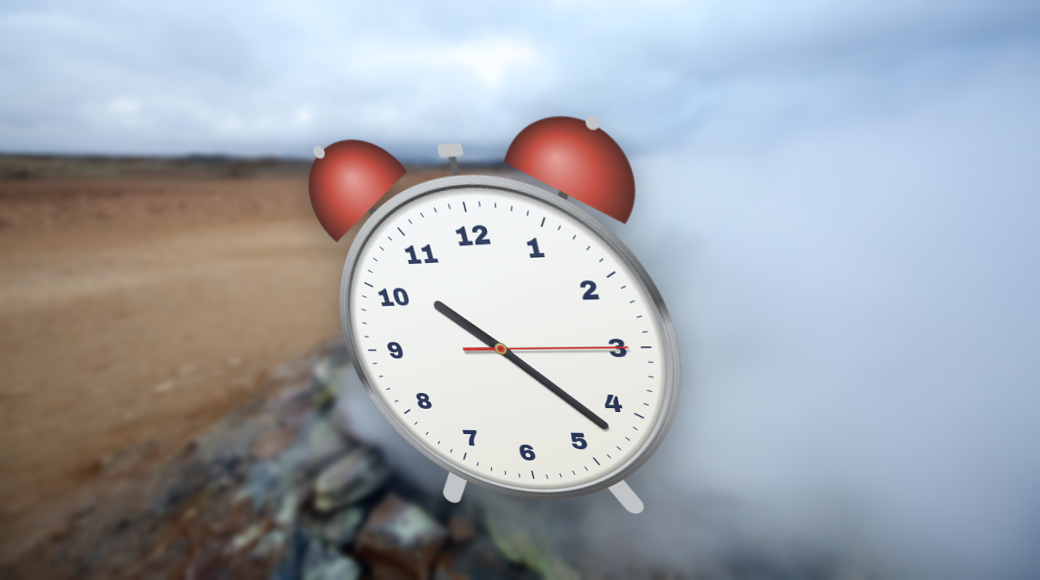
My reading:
10 h 22 min 15 s
